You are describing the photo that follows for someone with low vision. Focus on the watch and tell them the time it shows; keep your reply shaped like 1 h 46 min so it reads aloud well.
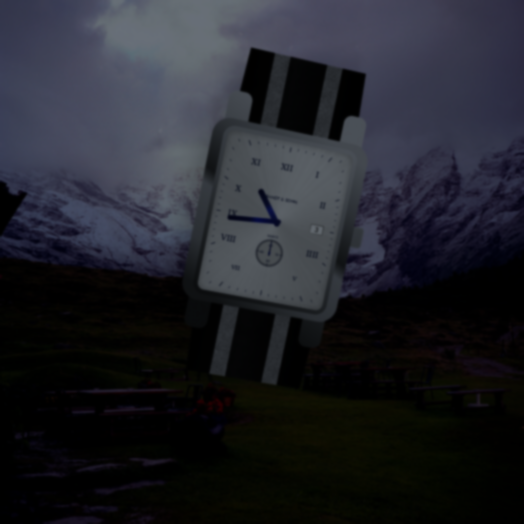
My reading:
10 h 44 min
